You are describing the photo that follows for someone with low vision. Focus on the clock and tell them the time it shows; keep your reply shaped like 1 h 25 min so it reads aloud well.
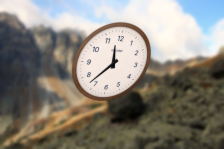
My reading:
11 h 37 min
